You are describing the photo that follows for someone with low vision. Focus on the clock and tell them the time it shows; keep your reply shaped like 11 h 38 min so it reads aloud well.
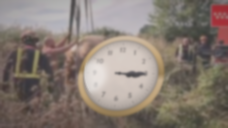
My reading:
3 h 15 min
